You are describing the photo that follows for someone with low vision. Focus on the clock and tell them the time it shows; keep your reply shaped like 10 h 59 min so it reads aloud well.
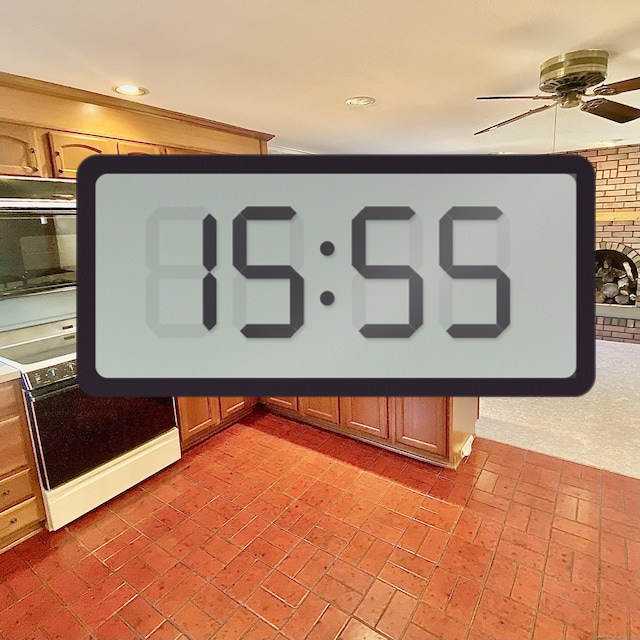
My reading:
15 h 55 min
